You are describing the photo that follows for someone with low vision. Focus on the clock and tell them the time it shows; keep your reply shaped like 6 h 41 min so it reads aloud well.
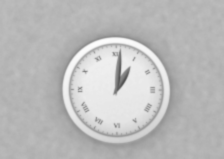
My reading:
1 h 01 min
